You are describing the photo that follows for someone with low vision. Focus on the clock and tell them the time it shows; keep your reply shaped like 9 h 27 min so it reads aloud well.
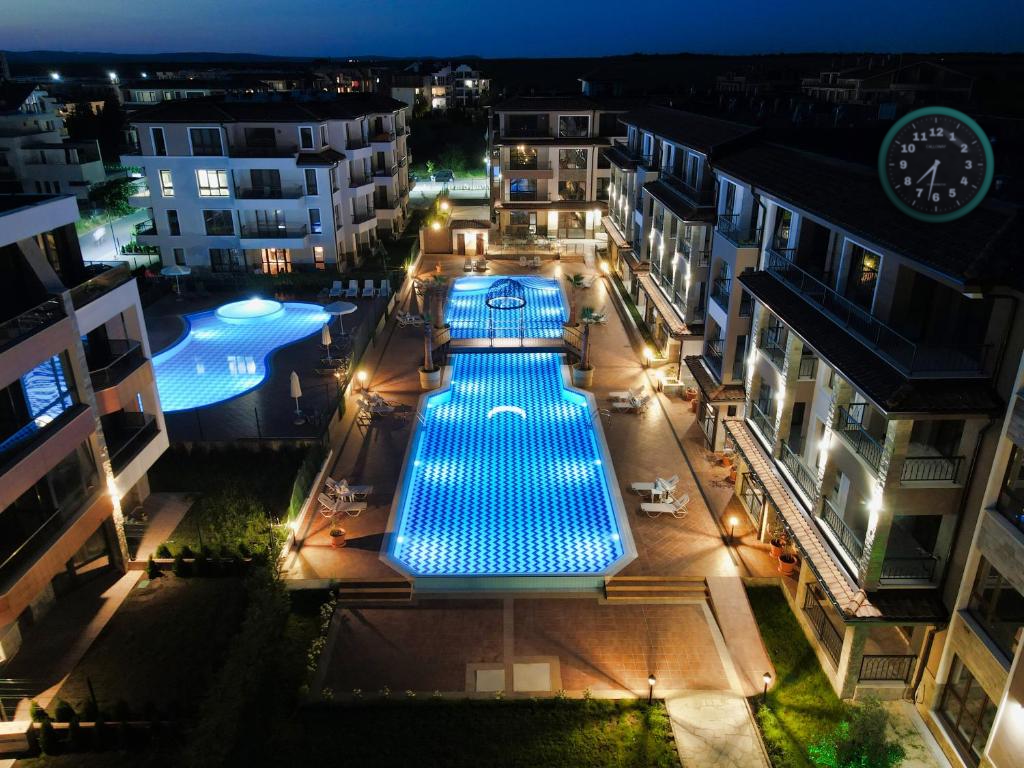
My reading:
7 h 32 min
